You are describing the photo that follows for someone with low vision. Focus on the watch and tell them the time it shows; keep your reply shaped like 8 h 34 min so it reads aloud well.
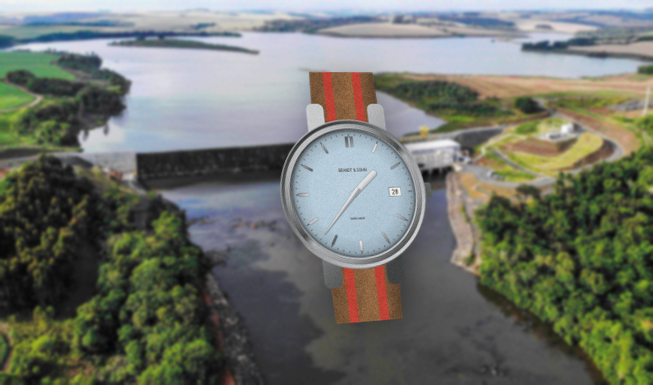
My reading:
1 h 37 min
